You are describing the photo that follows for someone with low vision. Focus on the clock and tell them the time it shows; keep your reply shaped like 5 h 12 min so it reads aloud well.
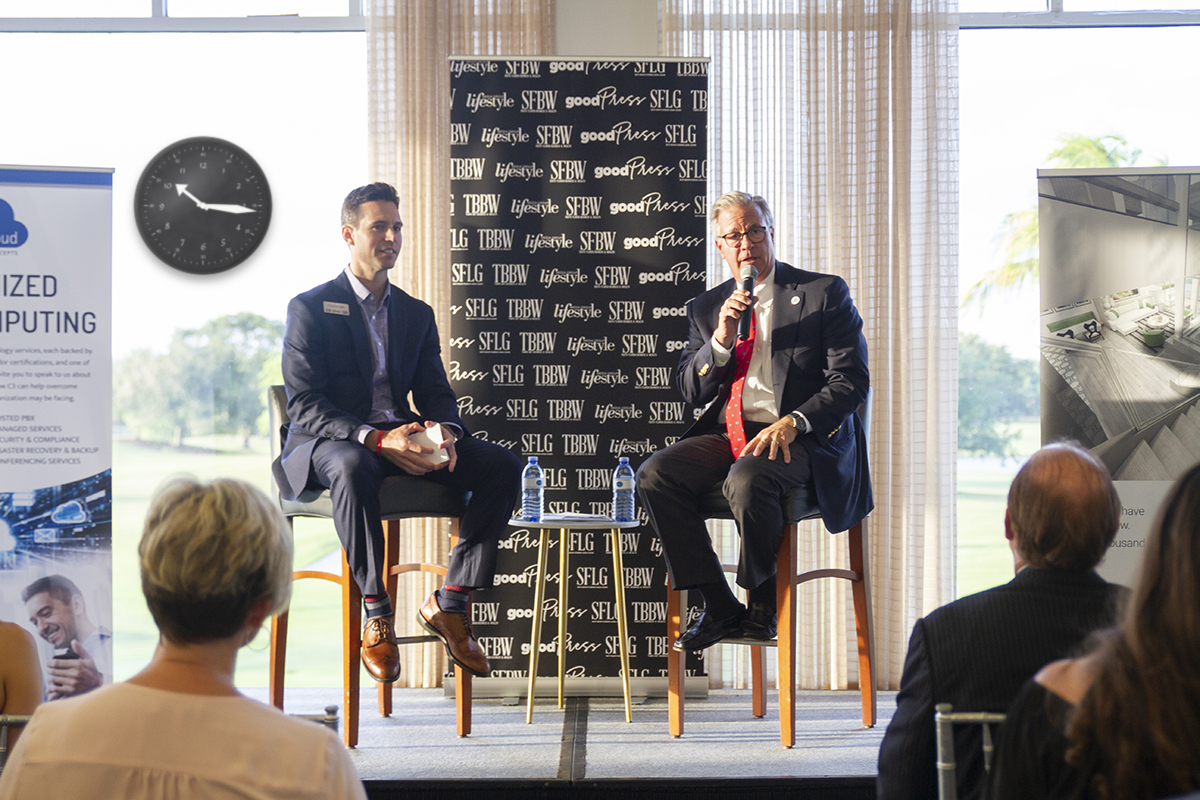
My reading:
10 h 16 min
